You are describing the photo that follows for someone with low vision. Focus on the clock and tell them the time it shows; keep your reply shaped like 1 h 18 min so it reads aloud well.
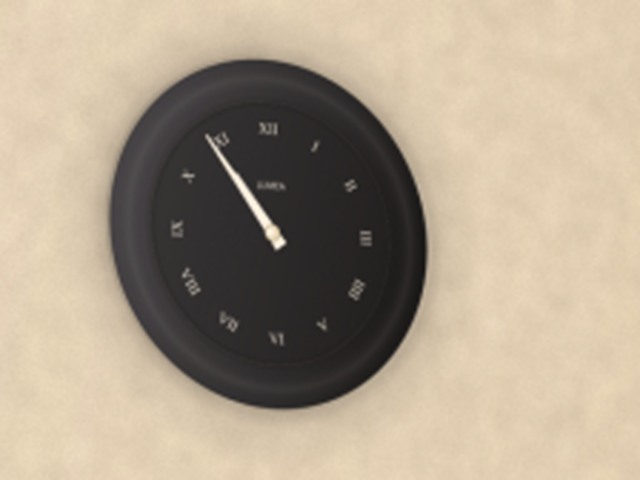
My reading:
10 h 54 min
